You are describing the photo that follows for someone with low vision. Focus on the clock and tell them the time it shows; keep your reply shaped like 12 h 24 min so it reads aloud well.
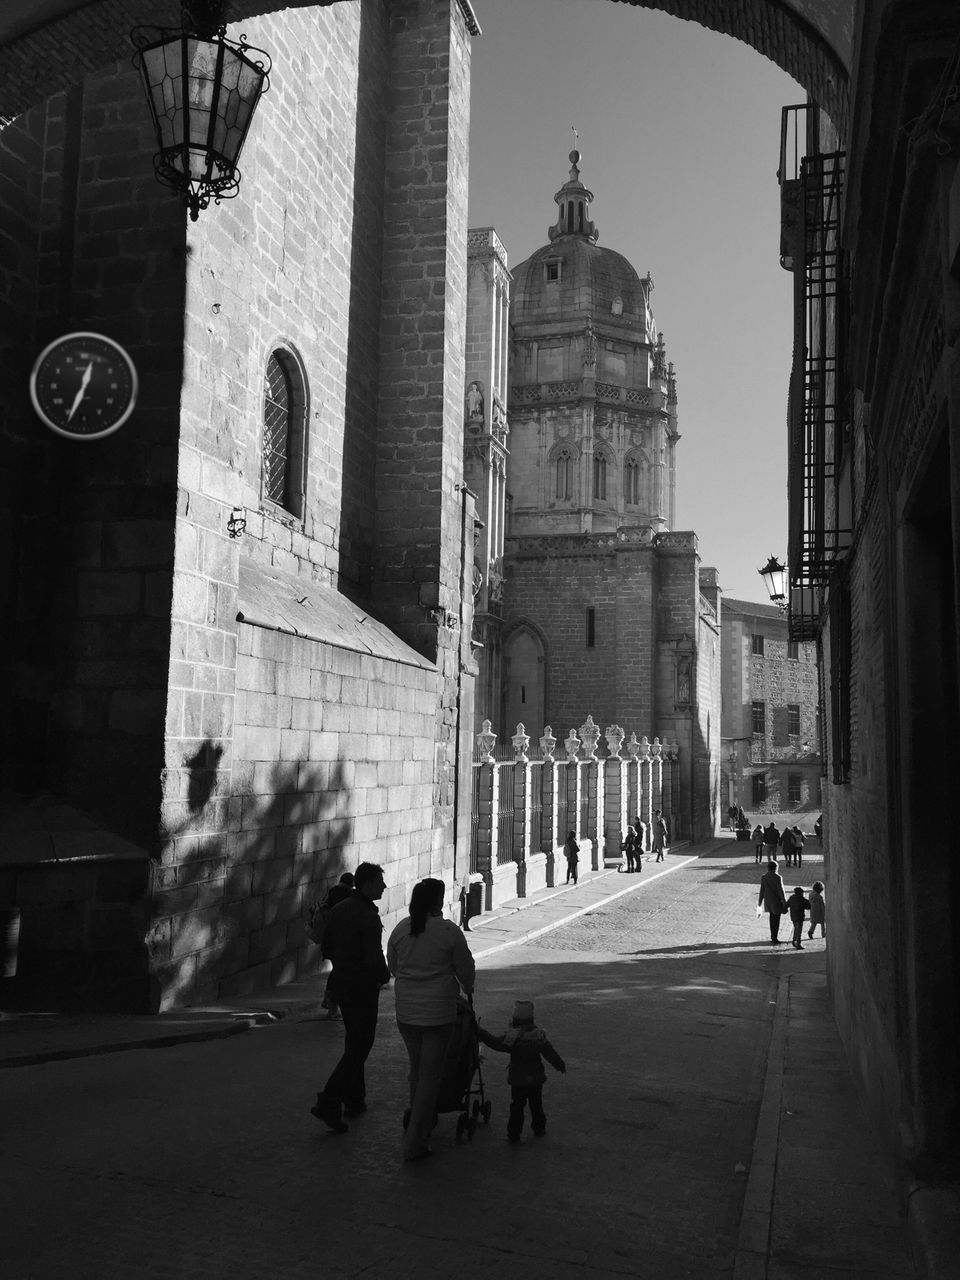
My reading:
12 h 34 min
